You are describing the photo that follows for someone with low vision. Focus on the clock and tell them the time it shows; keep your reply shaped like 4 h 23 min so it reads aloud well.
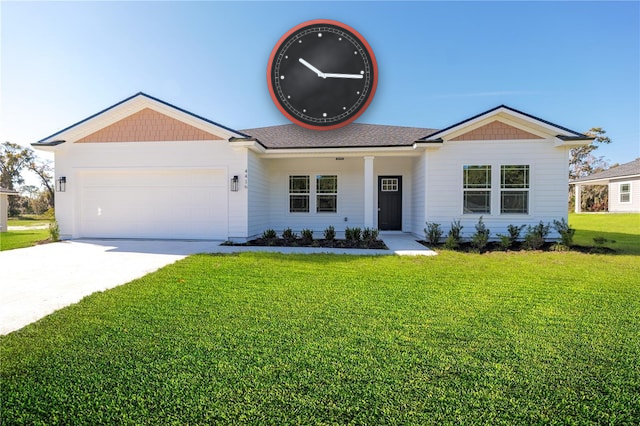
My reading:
10 h 16 min
